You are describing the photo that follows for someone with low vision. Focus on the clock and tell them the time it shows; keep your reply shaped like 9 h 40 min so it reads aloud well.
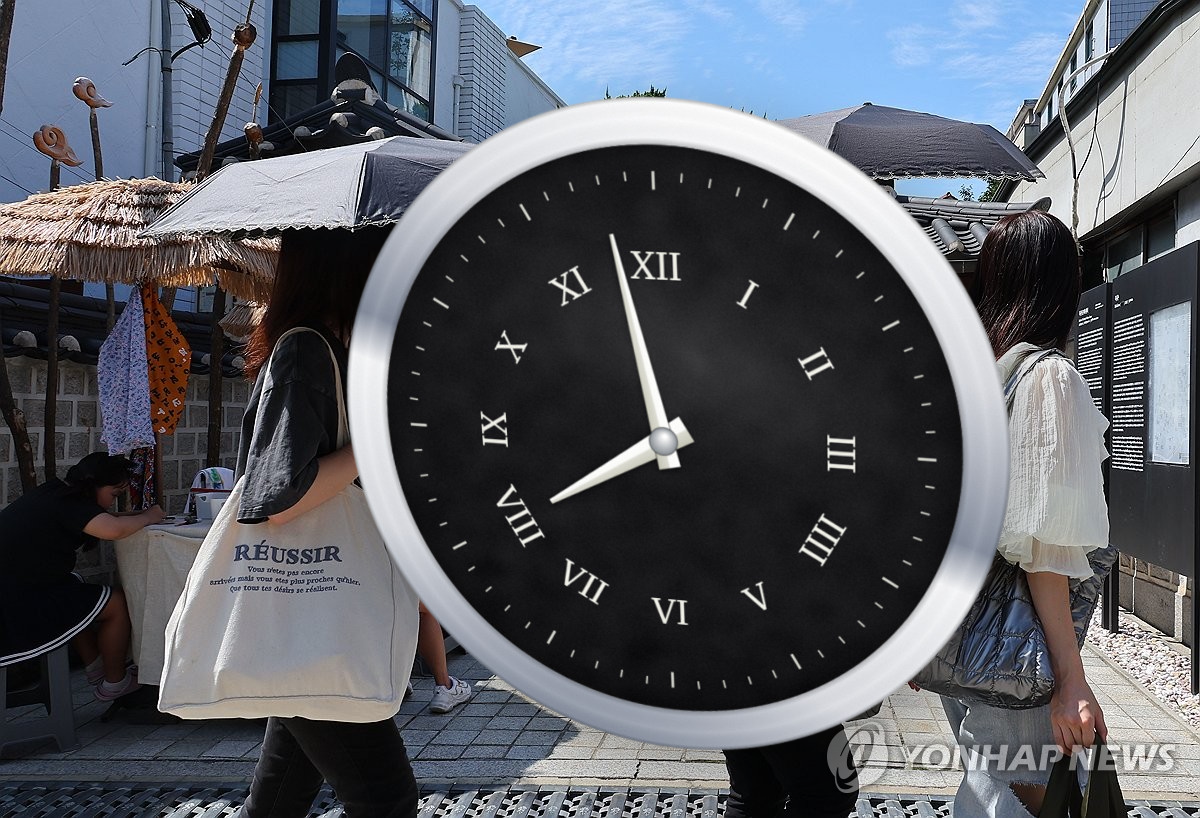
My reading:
7 h 58 min
